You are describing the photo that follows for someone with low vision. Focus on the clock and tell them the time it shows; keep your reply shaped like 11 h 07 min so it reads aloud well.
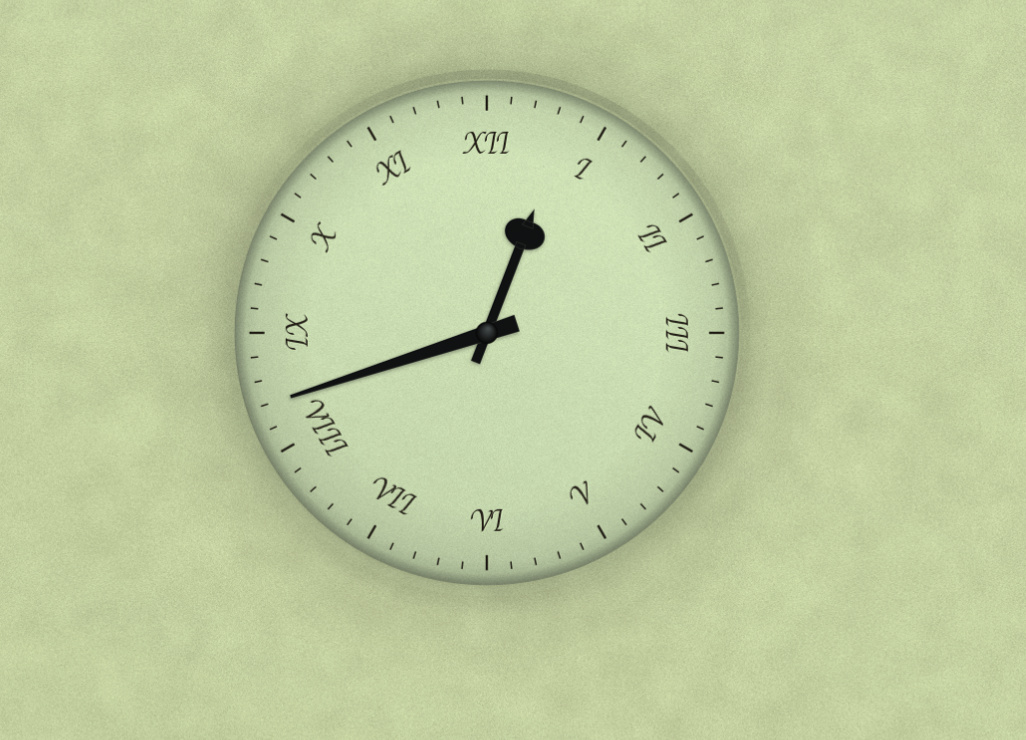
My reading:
12 h 42 min
